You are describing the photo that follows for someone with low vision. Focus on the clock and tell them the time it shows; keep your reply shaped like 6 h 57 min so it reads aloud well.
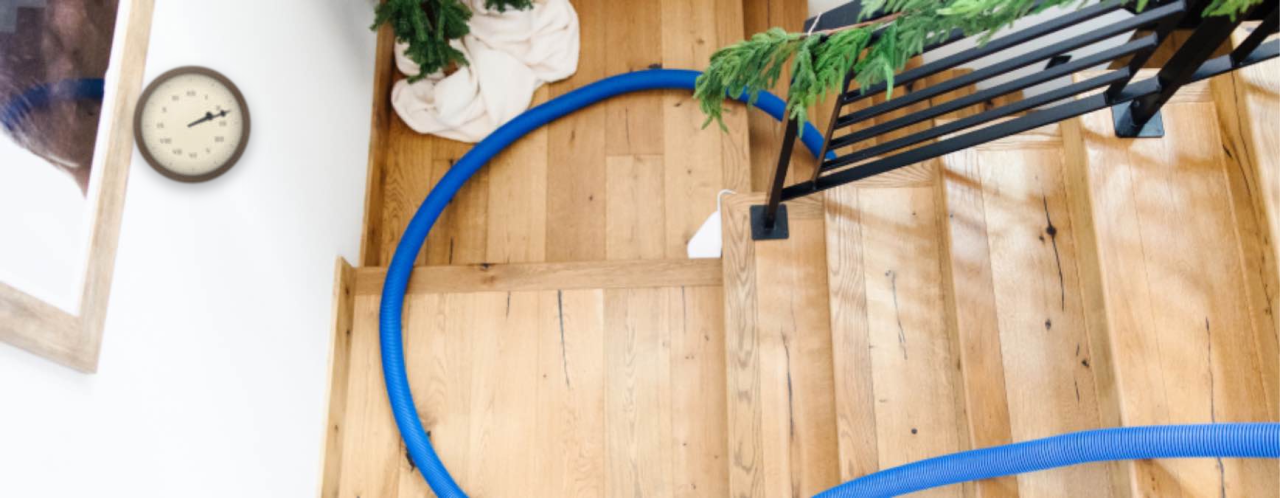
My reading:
2 h 12 min
